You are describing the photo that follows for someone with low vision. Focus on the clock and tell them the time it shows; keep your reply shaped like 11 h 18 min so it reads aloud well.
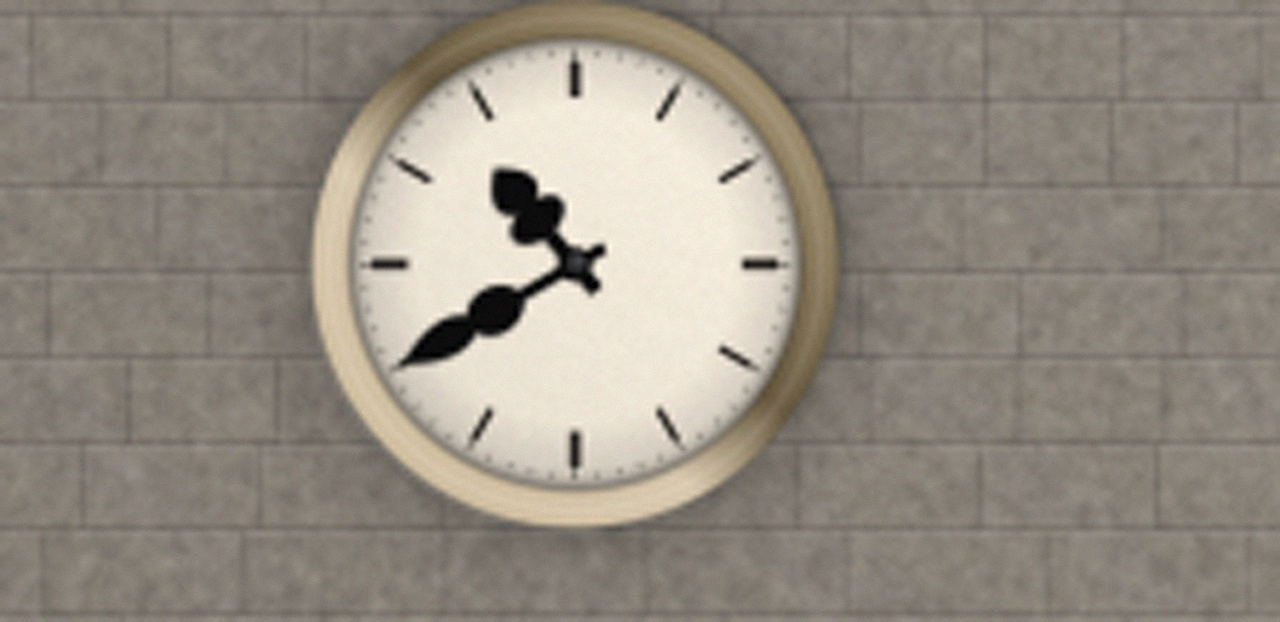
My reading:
10 h 40 min
